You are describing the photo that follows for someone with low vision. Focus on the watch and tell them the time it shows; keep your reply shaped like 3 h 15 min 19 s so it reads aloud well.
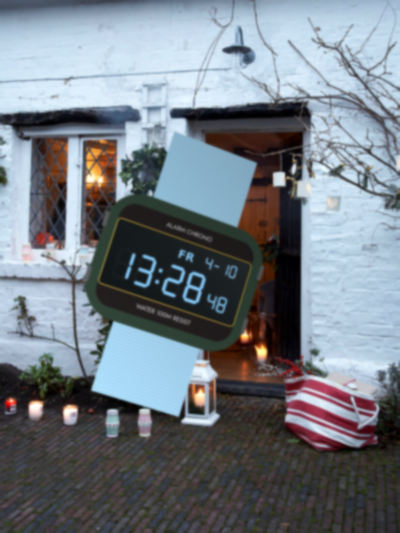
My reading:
13 h 28 min 48 s
